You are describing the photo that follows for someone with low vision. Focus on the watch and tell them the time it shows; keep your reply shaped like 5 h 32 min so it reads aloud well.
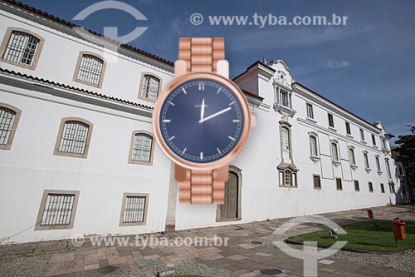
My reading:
12 h 11 min
